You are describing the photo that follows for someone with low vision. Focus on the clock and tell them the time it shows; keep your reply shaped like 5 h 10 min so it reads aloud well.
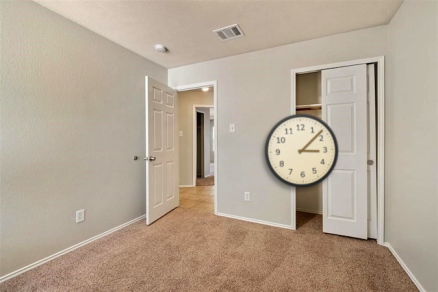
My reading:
3 h 08 min
